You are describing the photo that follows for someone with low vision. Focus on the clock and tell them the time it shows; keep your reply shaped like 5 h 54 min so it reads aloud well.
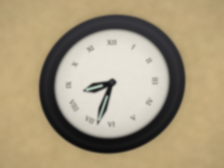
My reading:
8 h 33 min
